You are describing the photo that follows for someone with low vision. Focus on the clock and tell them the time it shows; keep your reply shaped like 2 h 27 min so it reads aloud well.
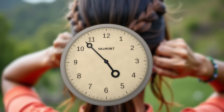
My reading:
4 h 53 min
